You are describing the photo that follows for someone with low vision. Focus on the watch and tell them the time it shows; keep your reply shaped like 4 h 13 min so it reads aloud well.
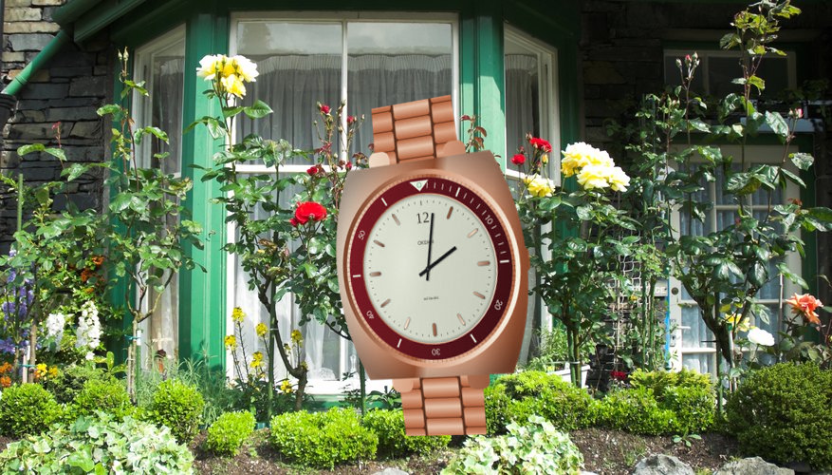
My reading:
2 h 02 min
